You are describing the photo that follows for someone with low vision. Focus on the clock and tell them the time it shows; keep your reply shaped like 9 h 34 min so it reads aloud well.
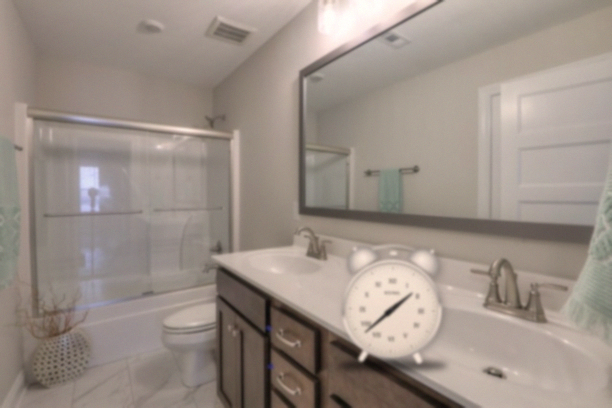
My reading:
1 h 38 min
